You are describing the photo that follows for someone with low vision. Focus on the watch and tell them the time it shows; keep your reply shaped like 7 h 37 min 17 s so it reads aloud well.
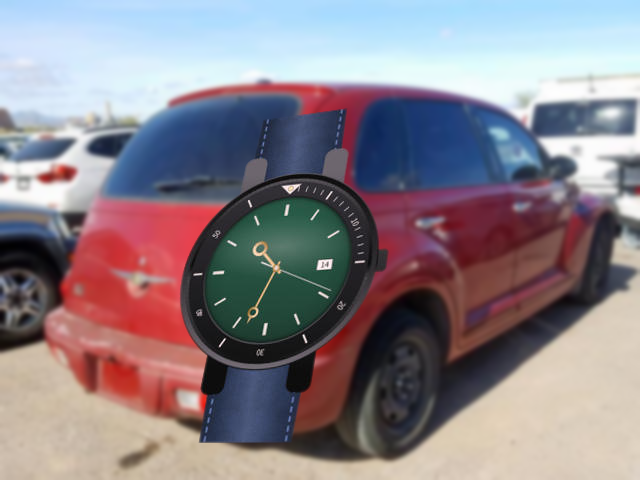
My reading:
10 h 33 min 19 s
